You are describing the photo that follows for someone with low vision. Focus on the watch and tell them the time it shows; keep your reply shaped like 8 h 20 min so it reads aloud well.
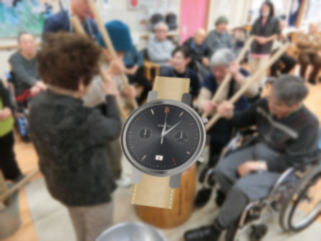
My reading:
12 h 07 min
